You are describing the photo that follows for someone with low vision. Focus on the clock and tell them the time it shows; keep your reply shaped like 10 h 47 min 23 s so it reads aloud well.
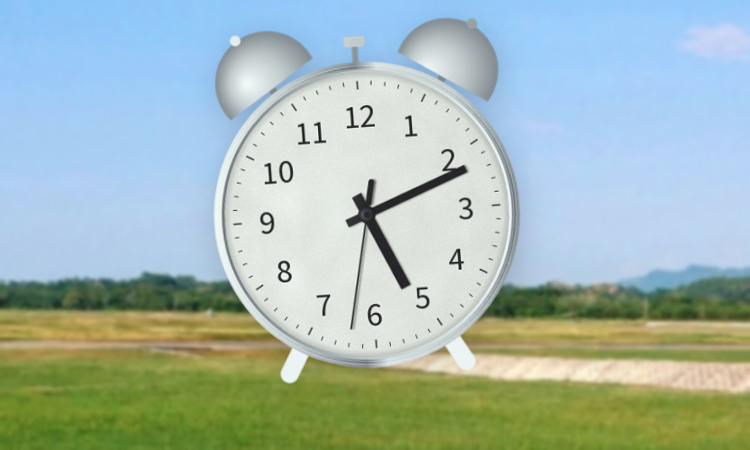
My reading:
5 h 11 min 32 s
